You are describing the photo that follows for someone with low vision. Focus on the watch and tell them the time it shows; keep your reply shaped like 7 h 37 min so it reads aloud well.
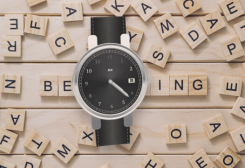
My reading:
4 h 22 min
